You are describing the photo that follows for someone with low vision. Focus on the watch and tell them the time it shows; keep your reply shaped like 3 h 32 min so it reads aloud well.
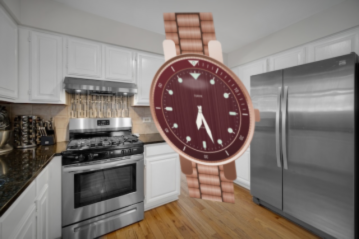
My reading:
6 h 27 min
